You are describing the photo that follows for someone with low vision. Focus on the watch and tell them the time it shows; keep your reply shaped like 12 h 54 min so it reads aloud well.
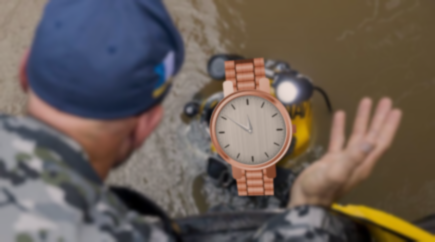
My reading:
11 h 51 min
